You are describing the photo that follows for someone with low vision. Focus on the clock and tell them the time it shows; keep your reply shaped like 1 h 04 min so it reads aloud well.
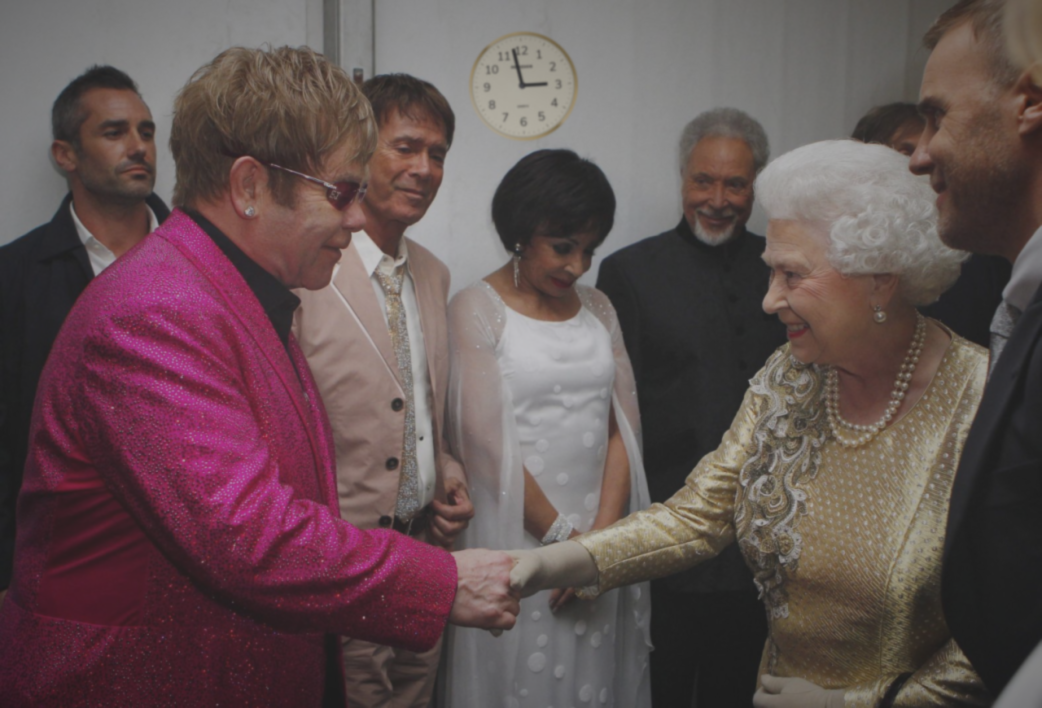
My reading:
2 h 58 min
